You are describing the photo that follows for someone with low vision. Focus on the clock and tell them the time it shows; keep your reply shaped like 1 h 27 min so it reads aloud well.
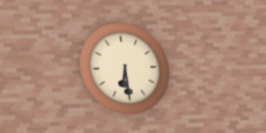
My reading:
6 h 30 min
